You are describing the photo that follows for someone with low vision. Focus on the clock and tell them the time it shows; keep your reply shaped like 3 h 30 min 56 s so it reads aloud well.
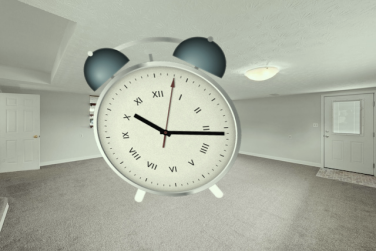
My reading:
10 h 16 min 03 s
